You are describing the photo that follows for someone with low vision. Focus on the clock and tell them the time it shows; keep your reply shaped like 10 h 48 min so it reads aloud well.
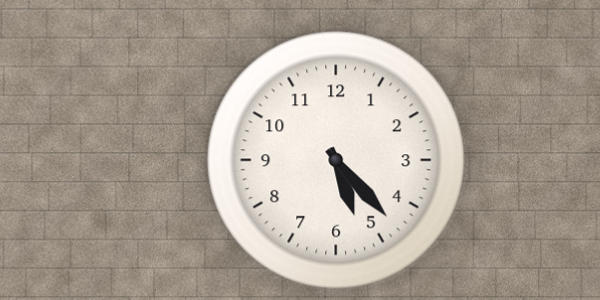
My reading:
5 h 23 min
